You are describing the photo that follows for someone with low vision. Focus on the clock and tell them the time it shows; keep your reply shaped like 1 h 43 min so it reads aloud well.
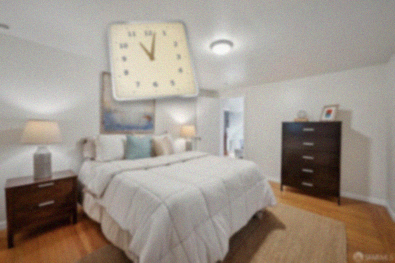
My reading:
11 h 02 min
